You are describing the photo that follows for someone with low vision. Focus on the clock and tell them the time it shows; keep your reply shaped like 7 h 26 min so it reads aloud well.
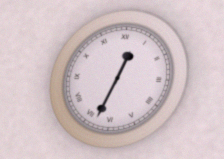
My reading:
12 h 33 min
